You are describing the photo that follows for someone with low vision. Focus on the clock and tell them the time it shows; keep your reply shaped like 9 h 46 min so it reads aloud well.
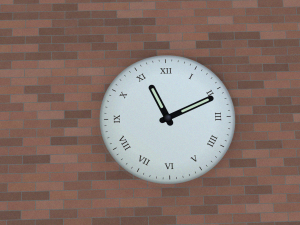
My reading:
11 h 11 min
